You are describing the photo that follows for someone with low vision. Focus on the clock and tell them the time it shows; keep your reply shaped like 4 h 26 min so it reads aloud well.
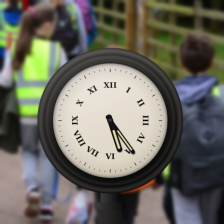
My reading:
5 h 24 min
